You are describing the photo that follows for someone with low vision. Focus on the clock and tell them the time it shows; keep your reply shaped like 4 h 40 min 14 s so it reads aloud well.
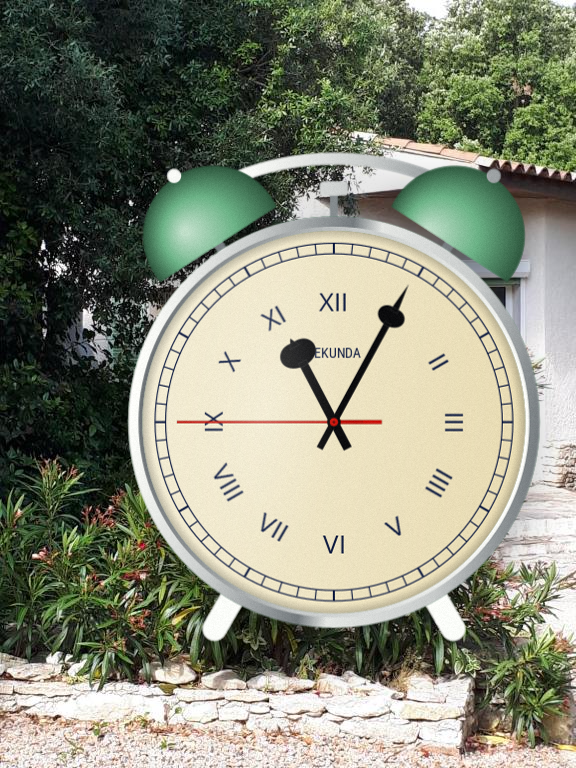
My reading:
11 h 04 min 45 s
